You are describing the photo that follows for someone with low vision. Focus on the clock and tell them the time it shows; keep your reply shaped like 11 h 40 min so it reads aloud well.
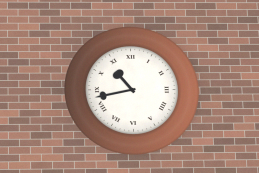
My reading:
10 h 43 min
